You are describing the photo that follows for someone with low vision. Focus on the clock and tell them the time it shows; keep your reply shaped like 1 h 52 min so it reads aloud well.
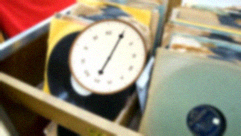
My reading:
7 h 05 min
